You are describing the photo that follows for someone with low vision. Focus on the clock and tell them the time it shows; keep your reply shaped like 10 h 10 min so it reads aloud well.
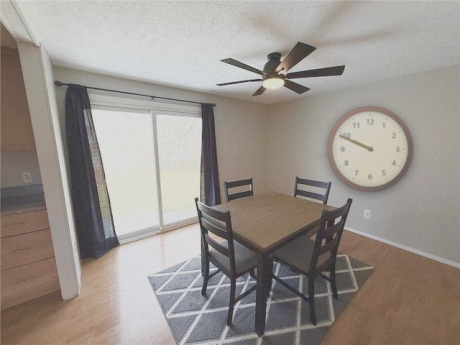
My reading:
9 h 49 min
